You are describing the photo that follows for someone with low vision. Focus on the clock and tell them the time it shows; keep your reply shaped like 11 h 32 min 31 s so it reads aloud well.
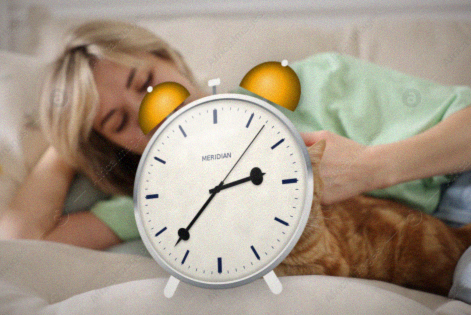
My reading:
2 h 37 min 07 s
